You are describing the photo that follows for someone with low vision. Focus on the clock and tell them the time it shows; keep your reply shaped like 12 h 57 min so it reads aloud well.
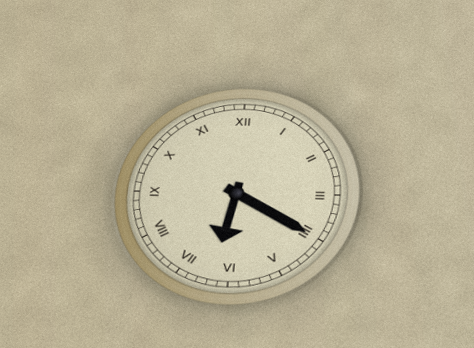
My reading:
6 h 20 min
